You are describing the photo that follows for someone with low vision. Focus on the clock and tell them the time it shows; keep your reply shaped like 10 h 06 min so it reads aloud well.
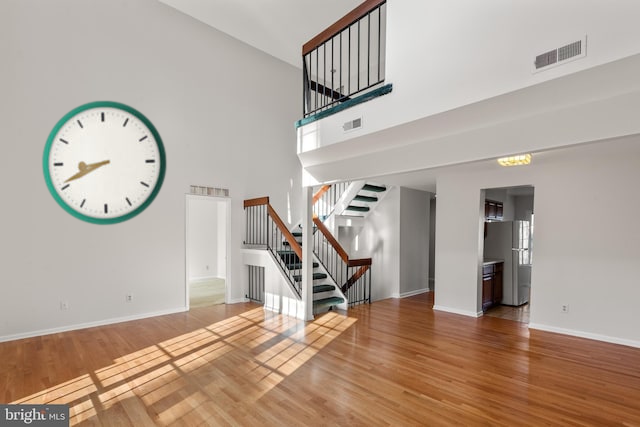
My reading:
8 h 41 min
